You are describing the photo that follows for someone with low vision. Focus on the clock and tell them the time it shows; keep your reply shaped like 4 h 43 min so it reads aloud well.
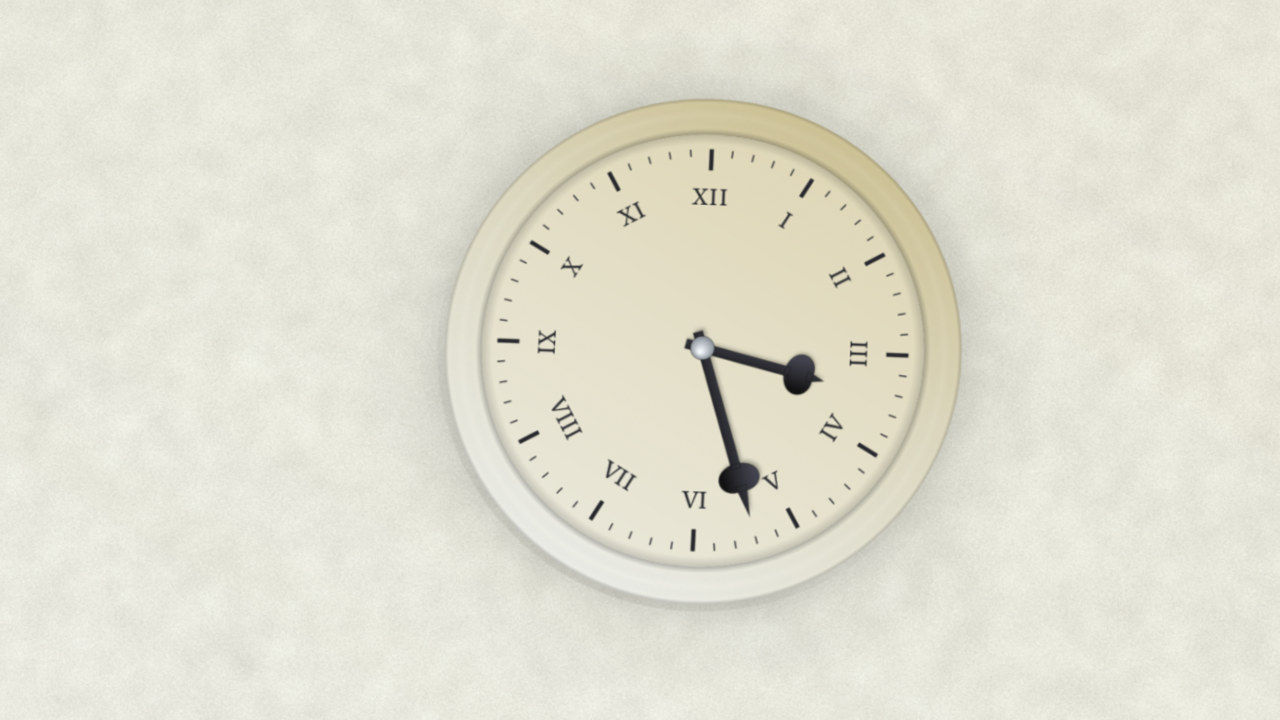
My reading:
3 h 27 min
